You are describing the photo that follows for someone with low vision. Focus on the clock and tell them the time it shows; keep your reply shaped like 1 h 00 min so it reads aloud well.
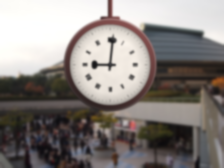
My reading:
9 h 01 min
